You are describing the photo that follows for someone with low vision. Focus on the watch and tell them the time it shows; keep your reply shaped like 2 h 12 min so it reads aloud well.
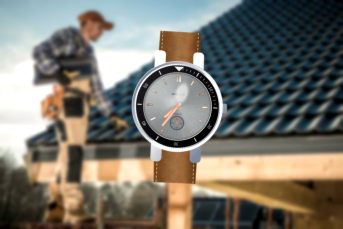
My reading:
7 h 36 min
